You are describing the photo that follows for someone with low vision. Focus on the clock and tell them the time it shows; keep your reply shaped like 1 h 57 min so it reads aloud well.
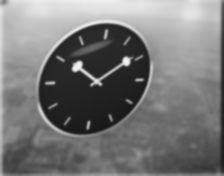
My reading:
10 h 09 min
